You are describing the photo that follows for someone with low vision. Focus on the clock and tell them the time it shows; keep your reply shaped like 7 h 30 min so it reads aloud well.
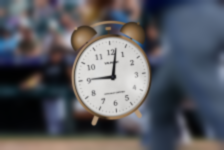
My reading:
9 h 02 min
